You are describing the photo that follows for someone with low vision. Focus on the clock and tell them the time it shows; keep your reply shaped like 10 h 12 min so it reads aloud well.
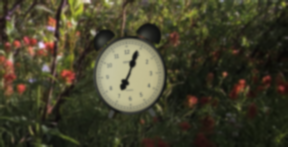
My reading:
7 h 04 min
